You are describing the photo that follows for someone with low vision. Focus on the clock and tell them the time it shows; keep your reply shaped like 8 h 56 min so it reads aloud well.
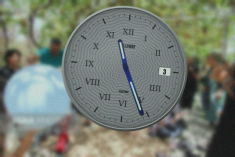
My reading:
11 h 26 min
